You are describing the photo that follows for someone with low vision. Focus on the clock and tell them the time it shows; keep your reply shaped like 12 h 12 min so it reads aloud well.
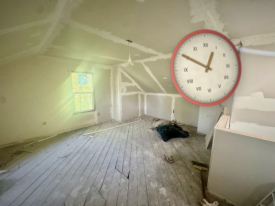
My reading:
12 h 50 min
